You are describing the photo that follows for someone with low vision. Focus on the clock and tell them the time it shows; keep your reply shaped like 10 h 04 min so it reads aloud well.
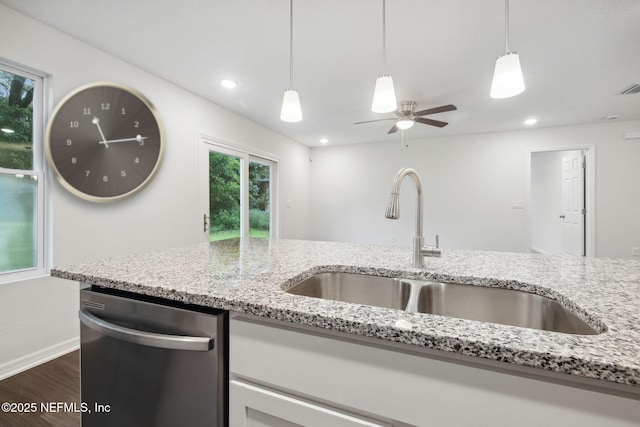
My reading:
11 h 14 min
